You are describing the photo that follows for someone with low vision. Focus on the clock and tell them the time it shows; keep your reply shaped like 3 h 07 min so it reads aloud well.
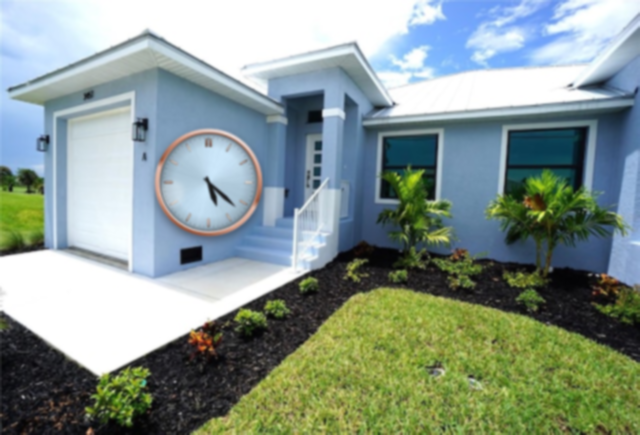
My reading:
5 h 22 min
